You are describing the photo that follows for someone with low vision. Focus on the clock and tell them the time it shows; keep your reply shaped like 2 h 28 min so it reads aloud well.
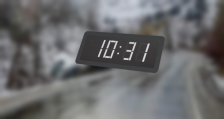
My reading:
10 h 31 min
